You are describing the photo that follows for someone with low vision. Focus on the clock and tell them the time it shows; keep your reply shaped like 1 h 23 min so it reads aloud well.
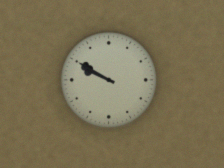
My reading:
9 h 50 min
